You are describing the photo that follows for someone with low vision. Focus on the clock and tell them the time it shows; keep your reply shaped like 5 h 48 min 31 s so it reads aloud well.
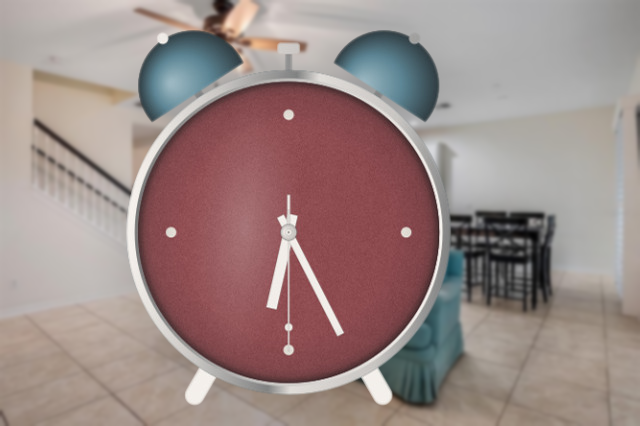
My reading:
6 h 25 min 30 s
